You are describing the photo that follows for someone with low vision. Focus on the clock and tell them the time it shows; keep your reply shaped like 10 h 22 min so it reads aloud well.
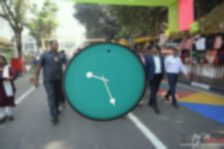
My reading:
9 h 25 min
